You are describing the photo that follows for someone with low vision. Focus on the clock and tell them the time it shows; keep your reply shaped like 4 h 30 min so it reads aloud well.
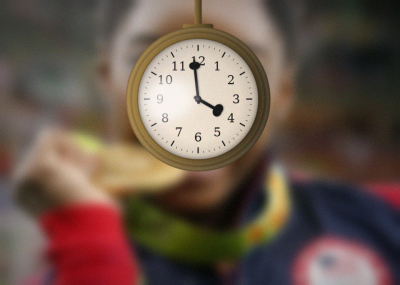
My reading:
3 h 59 min
